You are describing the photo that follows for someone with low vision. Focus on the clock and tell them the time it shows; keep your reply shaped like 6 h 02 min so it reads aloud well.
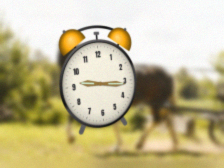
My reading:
9 h 16 min
